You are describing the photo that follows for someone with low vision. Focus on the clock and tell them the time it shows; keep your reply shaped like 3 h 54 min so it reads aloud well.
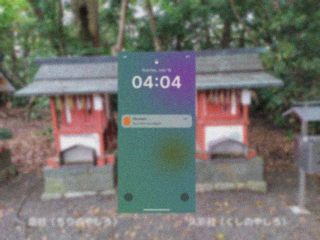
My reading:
4 h 04 min
